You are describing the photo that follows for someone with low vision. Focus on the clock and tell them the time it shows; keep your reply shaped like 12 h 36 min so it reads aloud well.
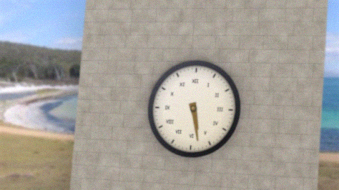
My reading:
5 h 28 min
